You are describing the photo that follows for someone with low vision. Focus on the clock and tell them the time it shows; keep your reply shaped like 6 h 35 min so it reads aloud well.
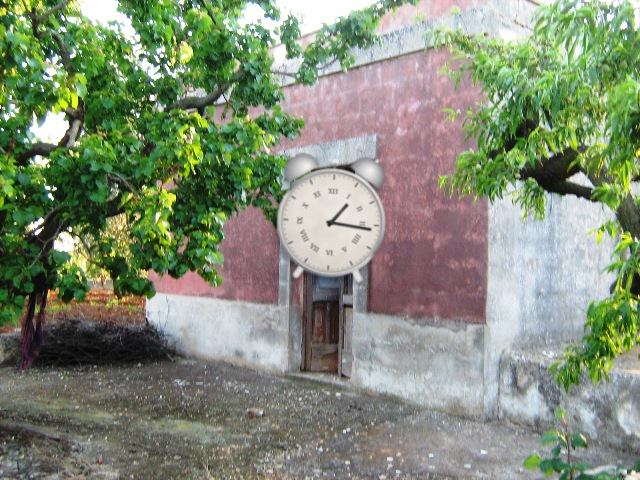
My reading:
1 h 16 min
